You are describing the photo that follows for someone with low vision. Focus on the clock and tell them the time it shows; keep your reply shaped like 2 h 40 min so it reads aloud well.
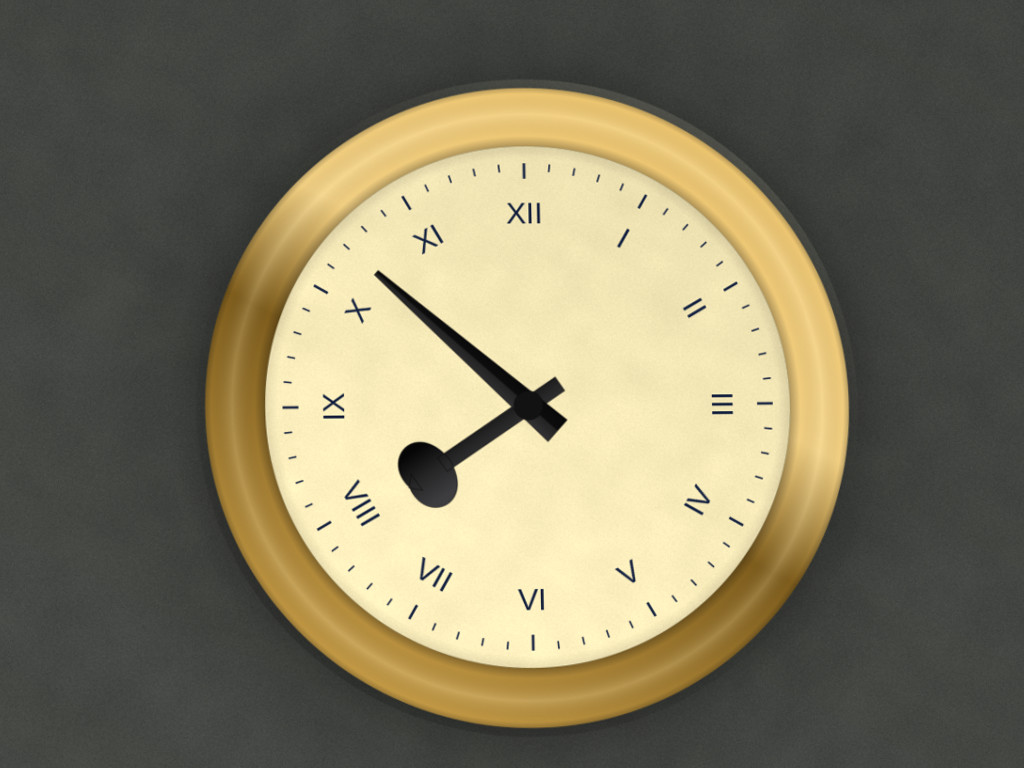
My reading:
7 h 52 min
